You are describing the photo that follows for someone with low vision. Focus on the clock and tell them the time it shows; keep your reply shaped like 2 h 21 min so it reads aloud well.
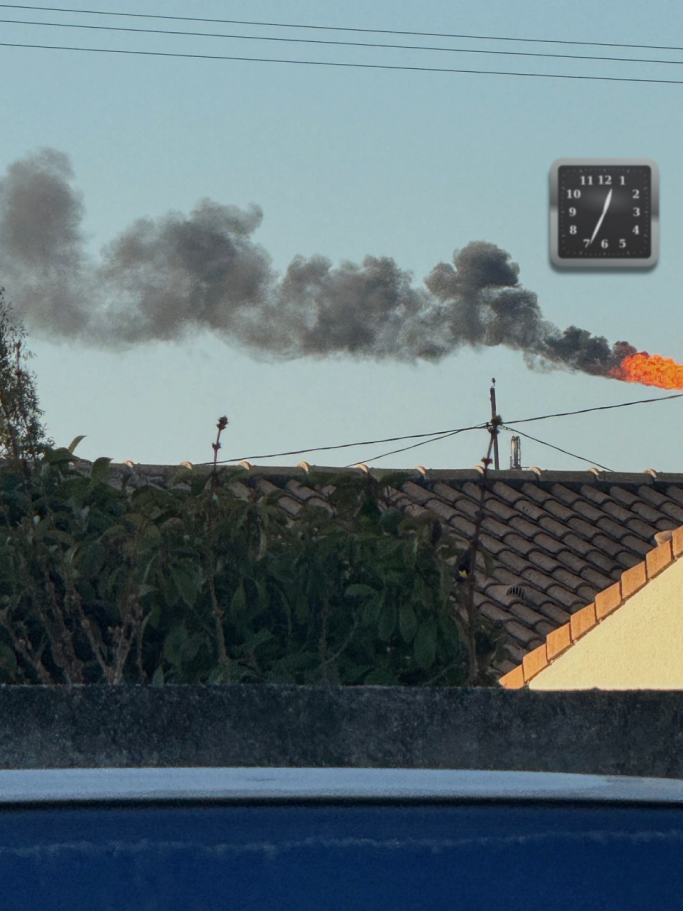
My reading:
12 h 34 min
